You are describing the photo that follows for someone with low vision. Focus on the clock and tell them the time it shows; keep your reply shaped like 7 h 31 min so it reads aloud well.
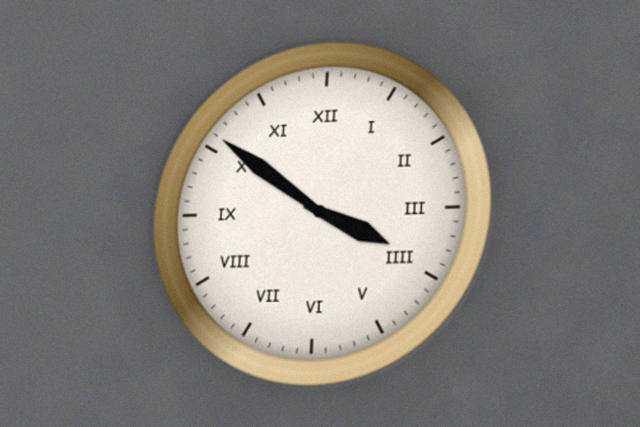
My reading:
3 h 51 min
